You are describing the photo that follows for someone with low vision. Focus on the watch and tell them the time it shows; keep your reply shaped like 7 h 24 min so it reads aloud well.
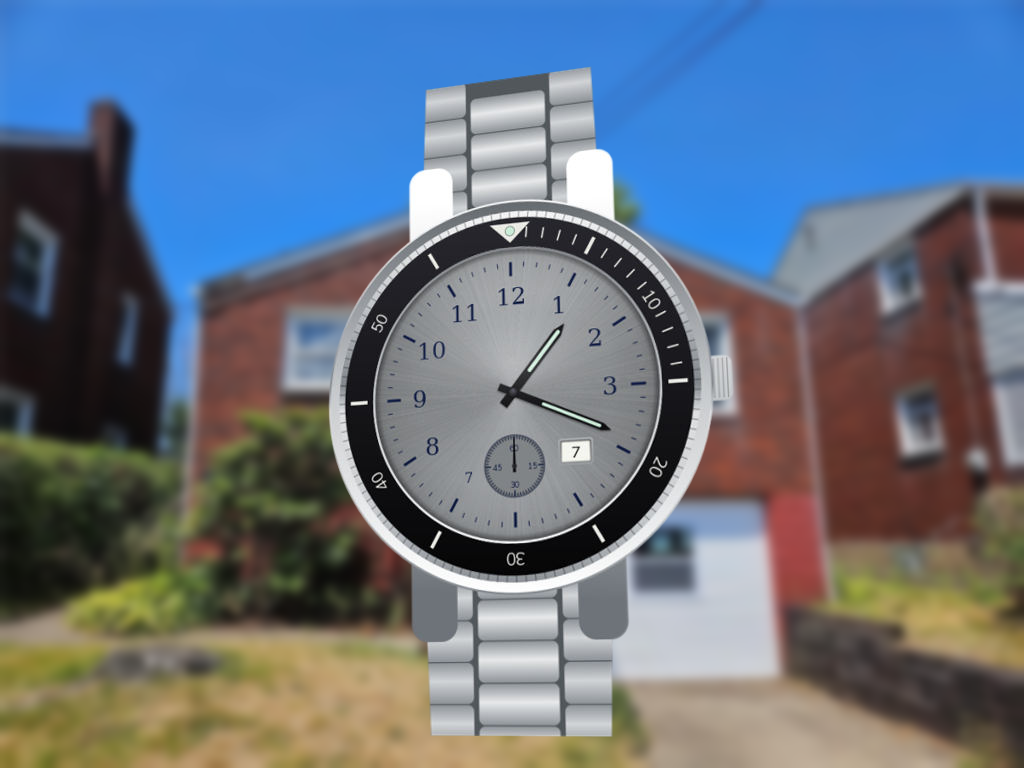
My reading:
1 h 19 min
